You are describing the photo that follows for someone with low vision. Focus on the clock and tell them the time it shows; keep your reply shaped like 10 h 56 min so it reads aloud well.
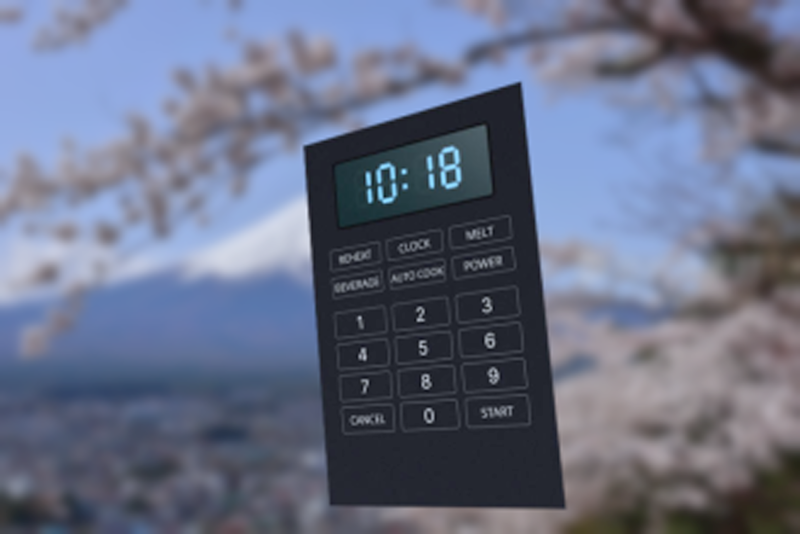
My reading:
10 h 18 min
